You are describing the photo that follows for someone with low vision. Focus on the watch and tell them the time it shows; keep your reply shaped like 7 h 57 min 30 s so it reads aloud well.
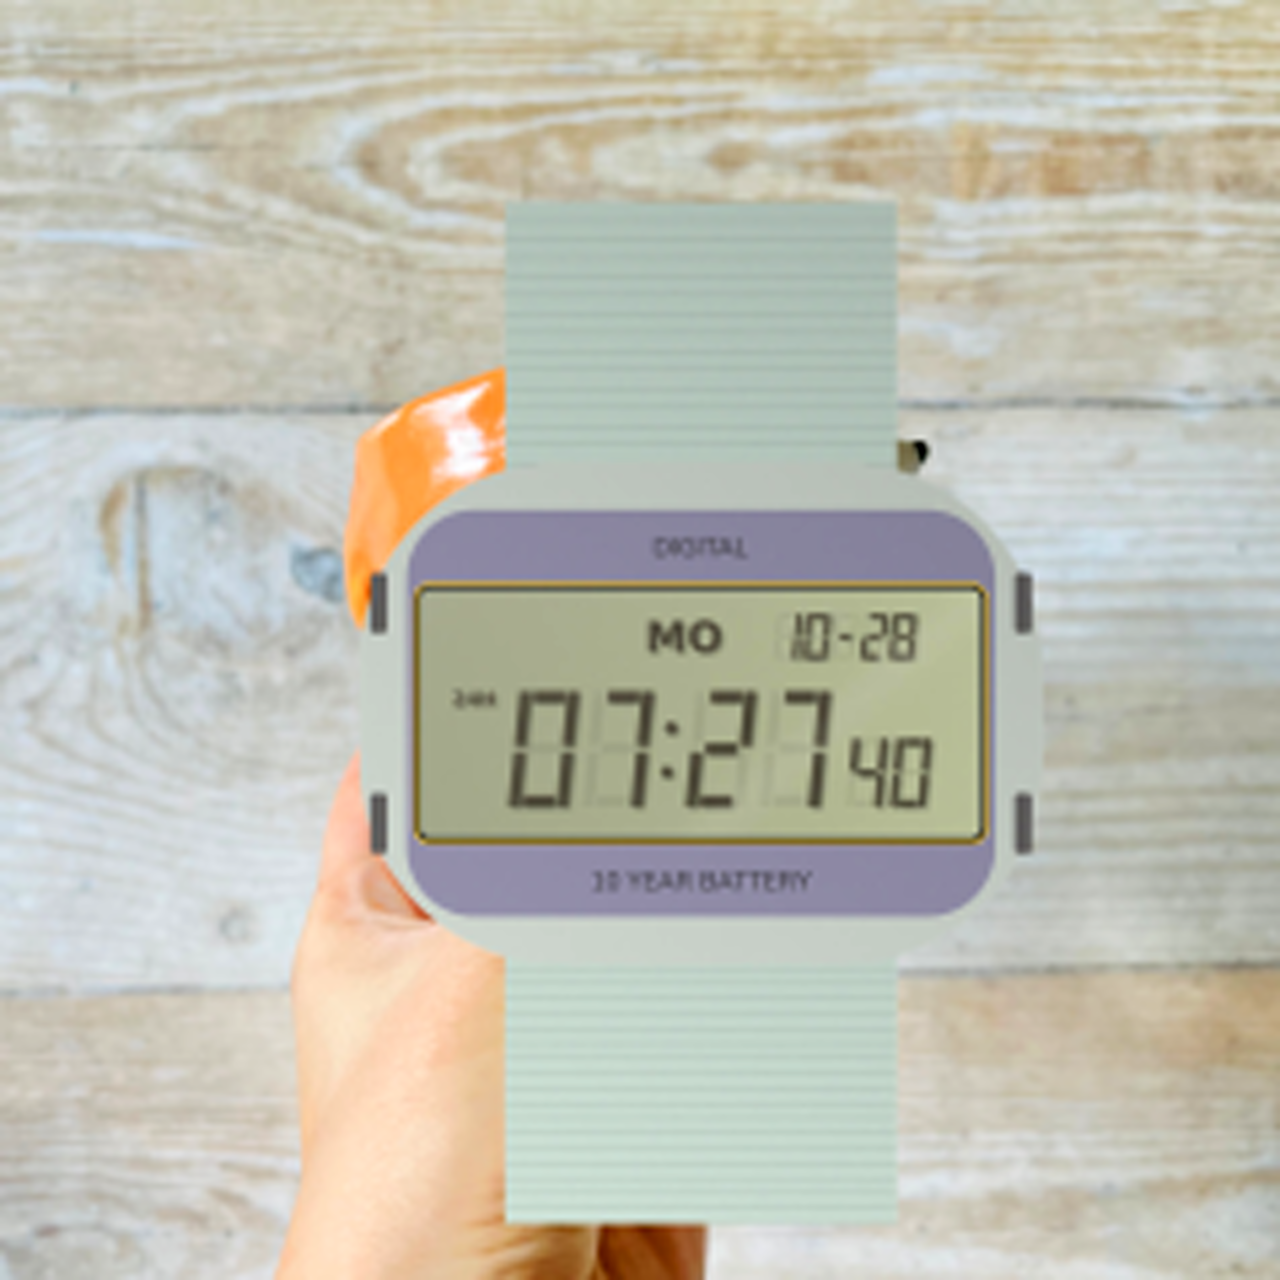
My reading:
7 h 27 min 40 s
